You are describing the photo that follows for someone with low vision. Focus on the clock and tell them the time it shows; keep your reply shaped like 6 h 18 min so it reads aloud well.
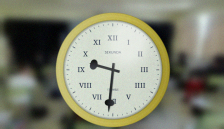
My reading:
9 h 31 min
